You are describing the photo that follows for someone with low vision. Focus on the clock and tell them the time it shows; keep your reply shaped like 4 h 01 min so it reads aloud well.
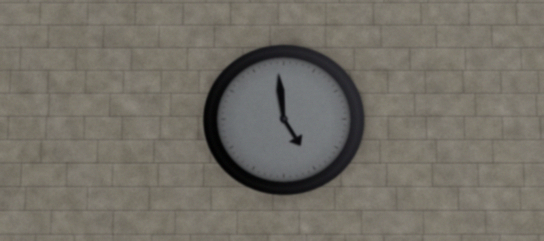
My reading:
4 h 59 min
